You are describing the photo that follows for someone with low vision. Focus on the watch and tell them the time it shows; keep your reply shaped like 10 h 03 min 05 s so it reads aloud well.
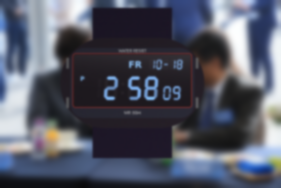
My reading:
2 h 58 min 09 s
